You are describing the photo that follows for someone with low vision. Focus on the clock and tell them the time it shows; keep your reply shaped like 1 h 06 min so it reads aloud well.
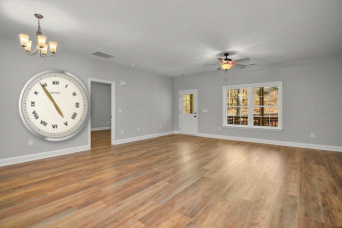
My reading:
4 h 54 min
